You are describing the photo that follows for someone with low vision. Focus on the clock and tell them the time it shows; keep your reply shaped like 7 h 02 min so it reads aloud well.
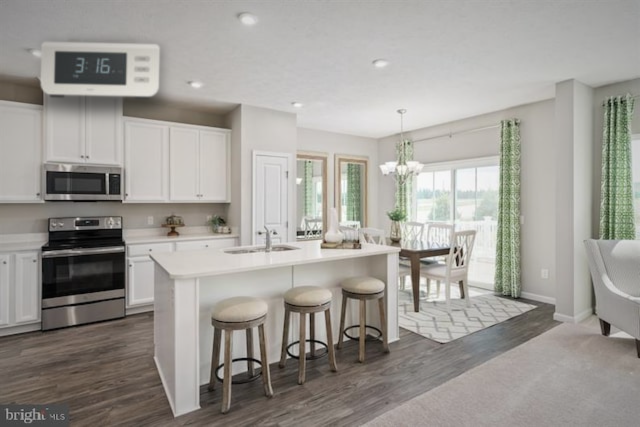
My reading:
3 h 16 min
